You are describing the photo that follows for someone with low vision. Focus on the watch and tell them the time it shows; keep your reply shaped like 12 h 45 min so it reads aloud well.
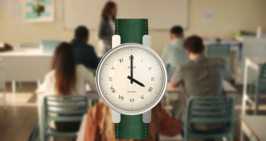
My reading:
4 h 00 min
